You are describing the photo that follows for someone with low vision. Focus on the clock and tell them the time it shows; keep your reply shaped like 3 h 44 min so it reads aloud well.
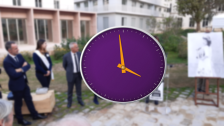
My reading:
3 h 59 min
